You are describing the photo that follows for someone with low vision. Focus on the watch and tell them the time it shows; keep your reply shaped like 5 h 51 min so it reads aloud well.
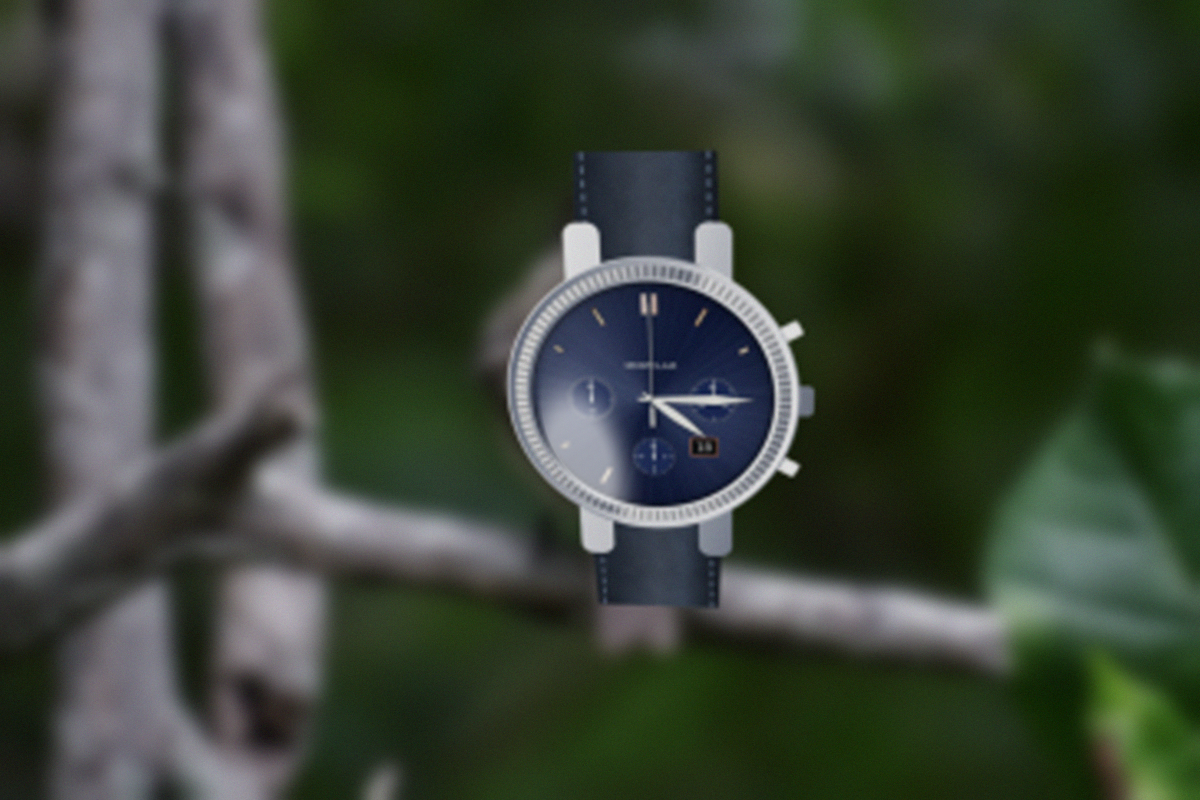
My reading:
4 h 15 min
